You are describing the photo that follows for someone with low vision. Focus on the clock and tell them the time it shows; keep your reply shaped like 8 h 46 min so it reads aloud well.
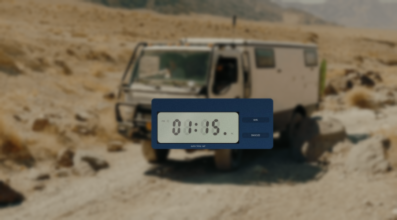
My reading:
1 h 15 min
